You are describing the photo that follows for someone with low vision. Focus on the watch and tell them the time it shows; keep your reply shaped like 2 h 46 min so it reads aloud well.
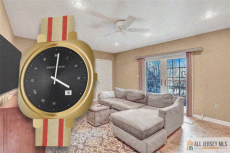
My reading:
4 h 01 min
